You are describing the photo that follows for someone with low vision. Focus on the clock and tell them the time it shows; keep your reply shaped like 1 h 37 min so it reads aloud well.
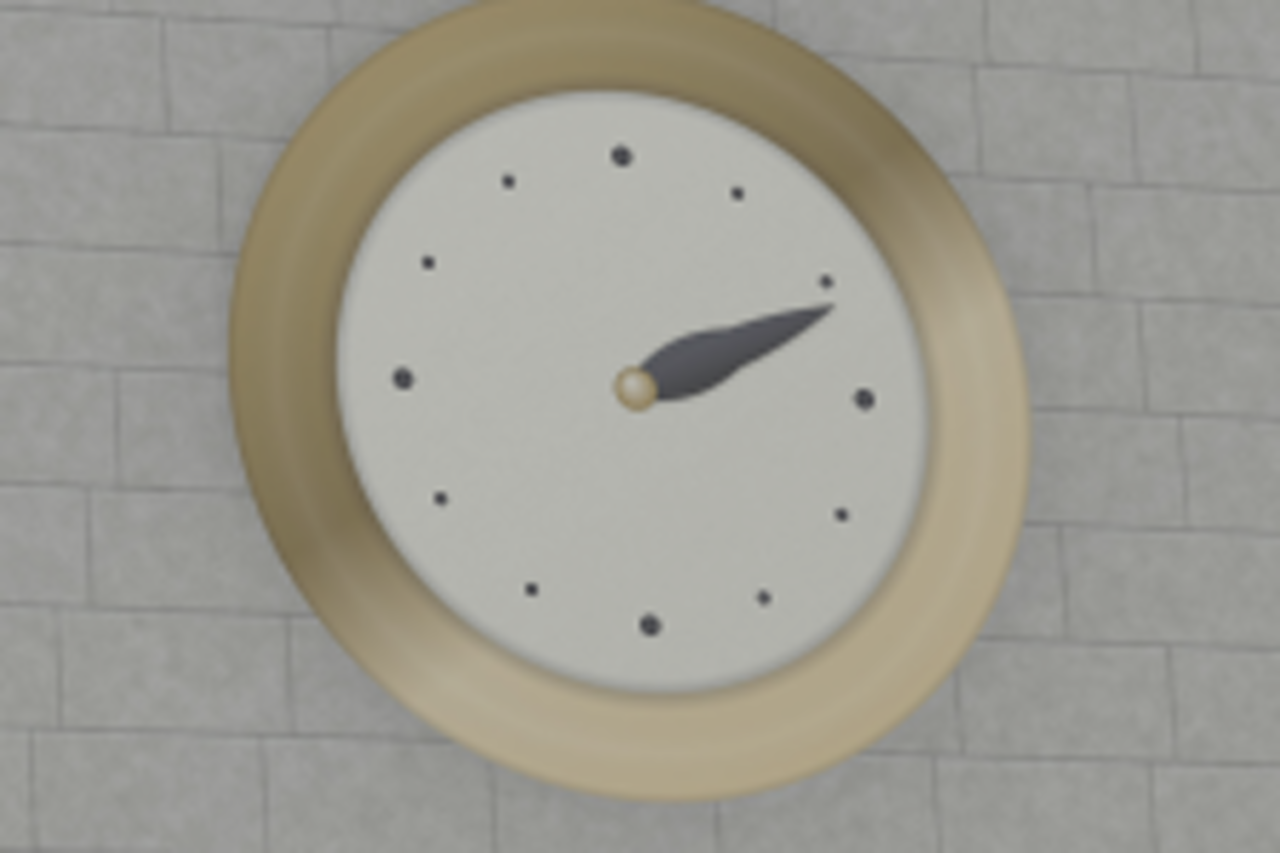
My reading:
2 h 11 min
